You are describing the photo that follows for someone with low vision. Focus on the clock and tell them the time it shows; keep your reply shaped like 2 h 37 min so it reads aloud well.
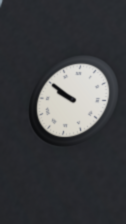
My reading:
9 h 50 min
